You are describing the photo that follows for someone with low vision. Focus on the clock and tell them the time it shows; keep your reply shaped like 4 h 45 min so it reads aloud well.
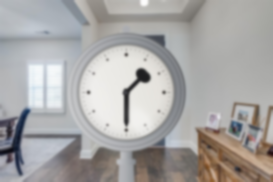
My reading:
1 h 30 min
